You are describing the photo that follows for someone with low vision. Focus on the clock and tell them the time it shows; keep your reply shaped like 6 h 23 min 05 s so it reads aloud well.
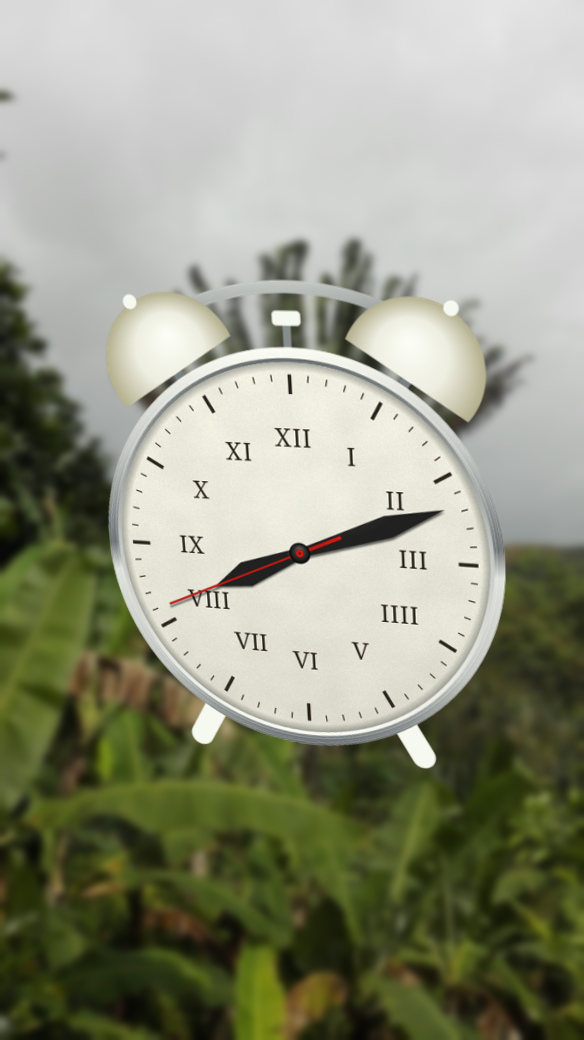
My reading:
8 h 11 min 41 s
